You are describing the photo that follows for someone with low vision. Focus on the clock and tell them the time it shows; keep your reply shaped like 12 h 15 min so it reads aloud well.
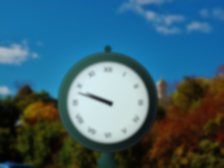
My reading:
9 h 48 min
